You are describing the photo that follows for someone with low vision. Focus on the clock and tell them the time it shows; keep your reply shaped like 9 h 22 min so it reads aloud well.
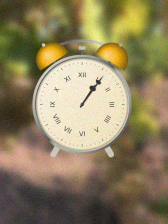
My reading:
1 h 06 min
